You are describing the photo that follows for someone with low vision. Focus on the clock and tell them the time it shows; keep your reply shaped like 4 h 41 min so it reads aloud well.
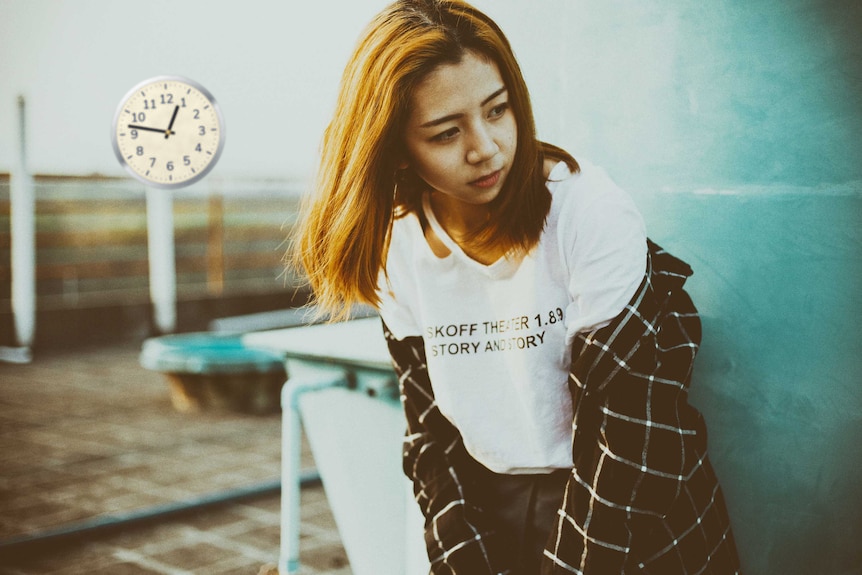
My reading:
12 h 47 min
